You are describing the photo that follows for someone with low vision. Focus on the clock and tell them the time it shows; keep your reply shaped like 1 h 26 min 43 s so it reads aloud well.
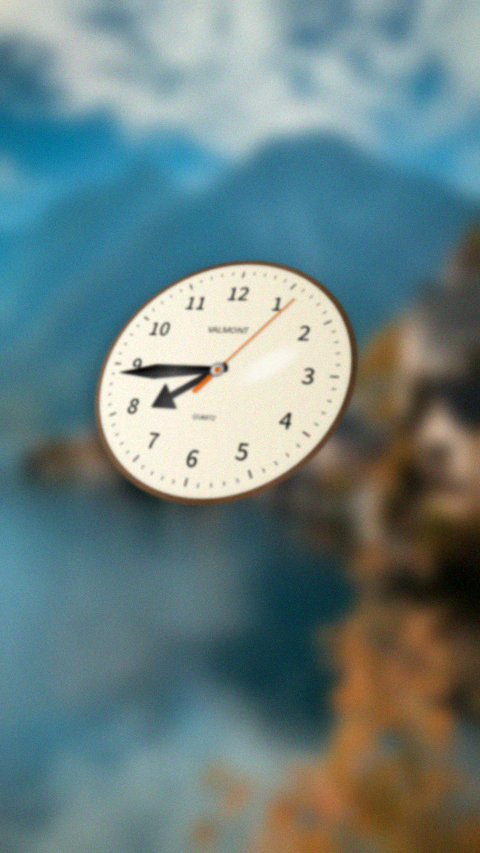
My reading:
7 h 44 min 06 s
